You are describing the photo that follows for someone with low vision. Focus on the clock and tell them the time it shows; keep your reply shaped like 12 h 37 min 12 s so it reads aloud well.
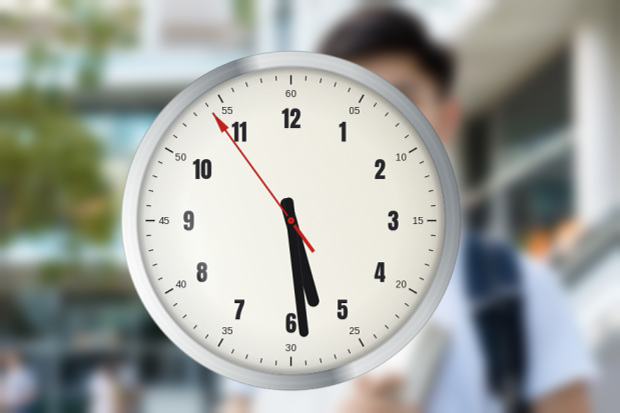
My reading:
5 h 28 min 54 s
